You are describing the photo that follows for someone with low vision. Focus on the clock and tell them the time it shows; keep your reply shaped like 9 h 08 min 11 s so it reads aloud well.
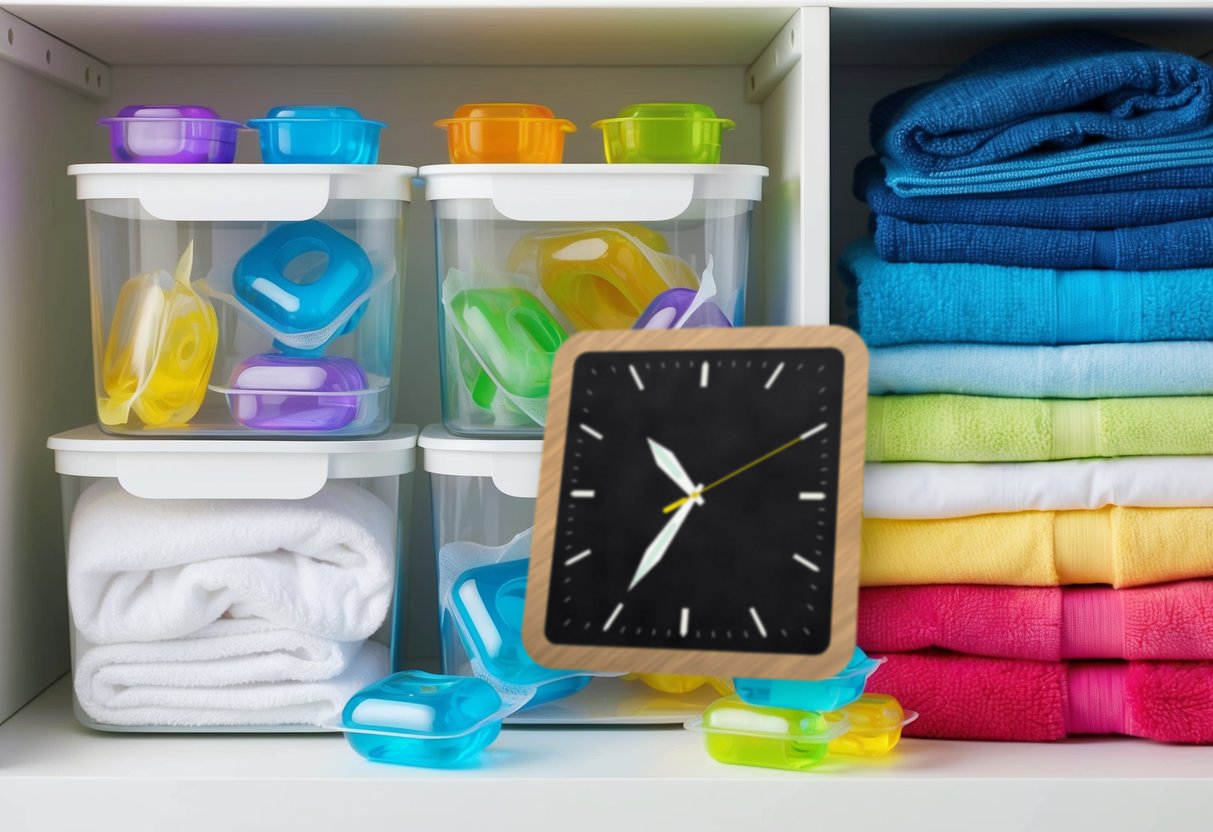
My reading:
10 h 35 min 10 s
